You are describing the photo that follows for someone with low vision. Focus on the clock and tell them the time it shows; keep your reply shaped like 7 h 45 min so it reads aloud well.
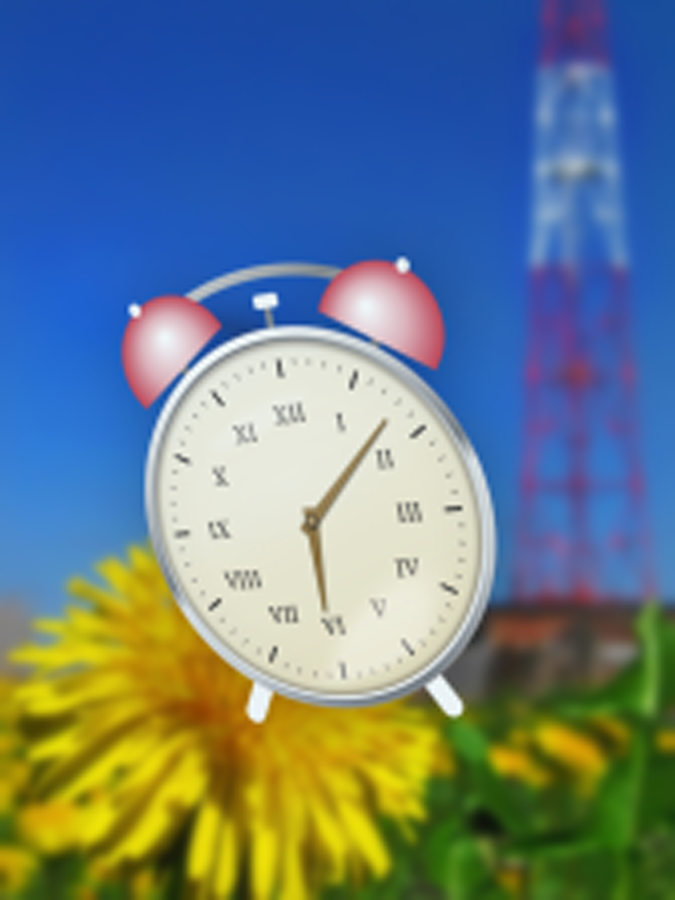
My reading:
6 h 08 min
